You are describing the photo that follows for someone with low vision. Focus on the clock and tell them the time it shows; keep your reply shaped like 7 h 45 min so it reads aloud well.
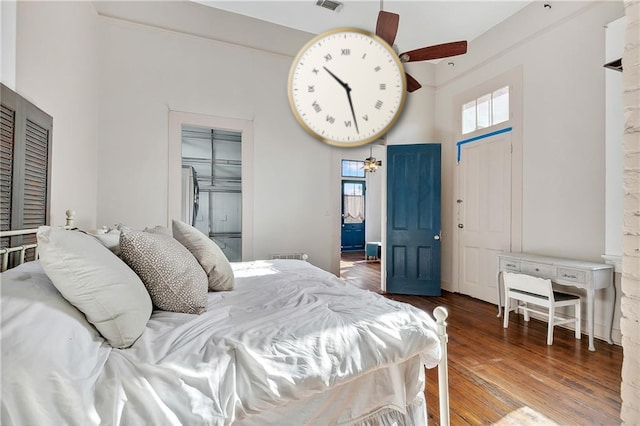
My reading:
10 h 28 min
